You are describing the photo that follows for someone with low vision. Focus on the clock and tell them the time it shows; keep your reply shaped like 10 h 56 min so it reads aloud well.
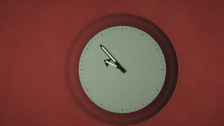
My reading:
9 h 53 min
